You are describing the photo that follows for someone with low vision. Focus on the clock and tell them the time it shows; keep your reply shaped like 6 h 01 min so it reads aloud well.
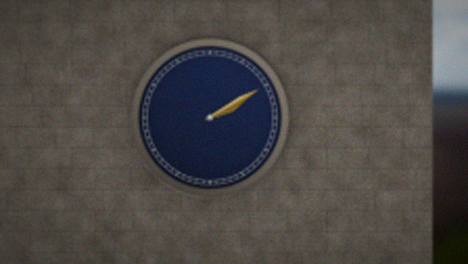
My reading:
2 h 10 min
